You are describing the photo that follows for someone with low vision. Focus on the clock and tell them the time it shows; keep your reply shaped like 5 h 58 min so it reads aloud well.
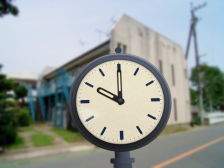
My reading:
10 h 00 min
